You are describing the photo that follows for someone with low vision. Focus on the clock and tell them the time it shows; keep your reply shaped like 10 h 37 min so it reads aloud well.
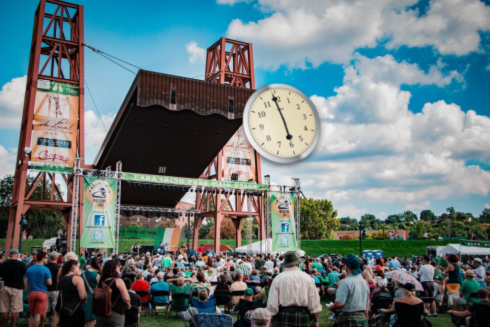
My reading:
5 h 59 min
